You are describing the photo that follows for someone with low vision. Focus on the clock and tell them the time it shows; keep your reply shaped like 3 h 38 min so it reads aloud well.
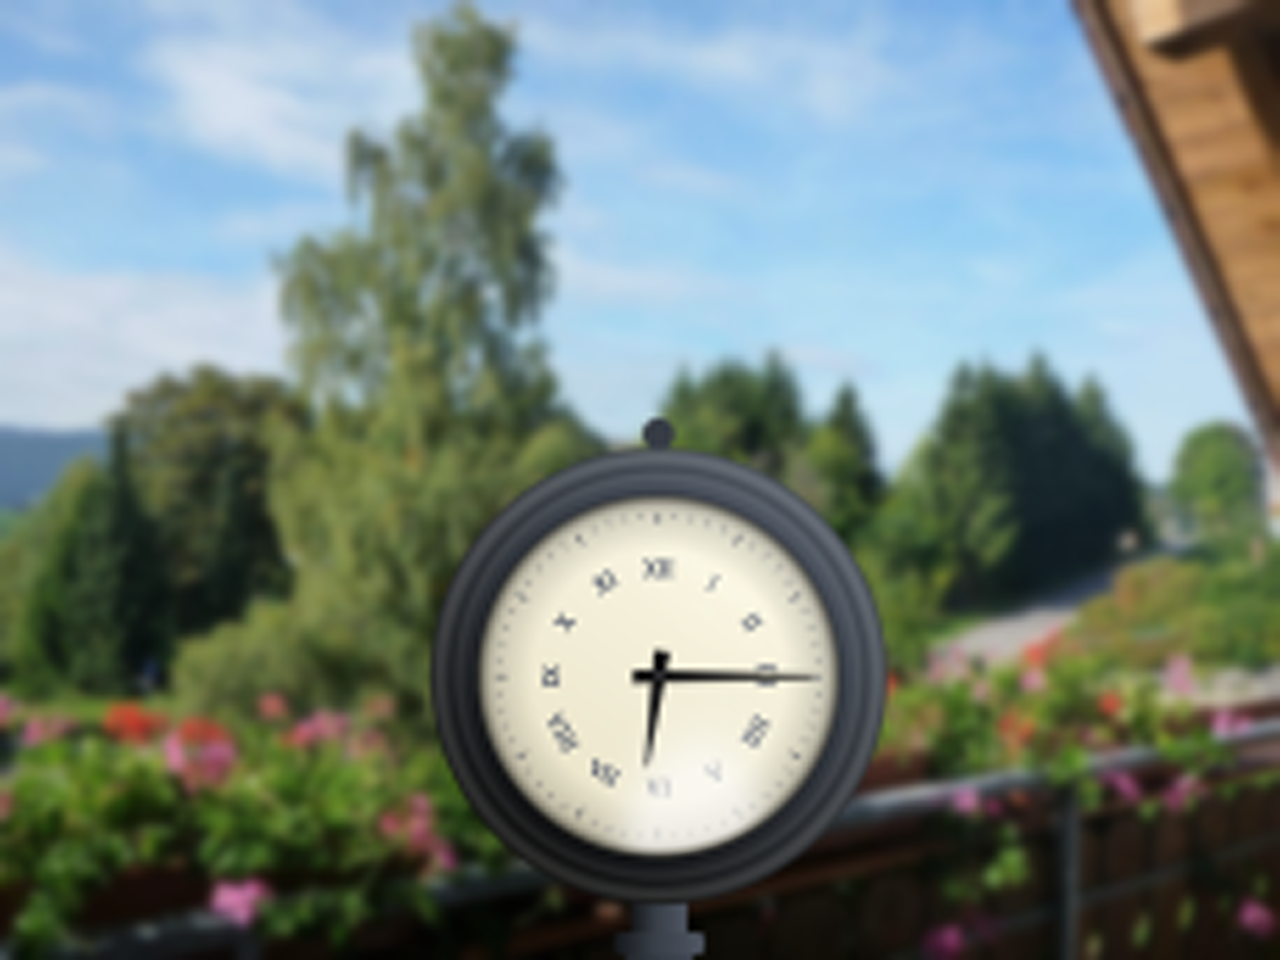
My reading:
6 h 15 min
